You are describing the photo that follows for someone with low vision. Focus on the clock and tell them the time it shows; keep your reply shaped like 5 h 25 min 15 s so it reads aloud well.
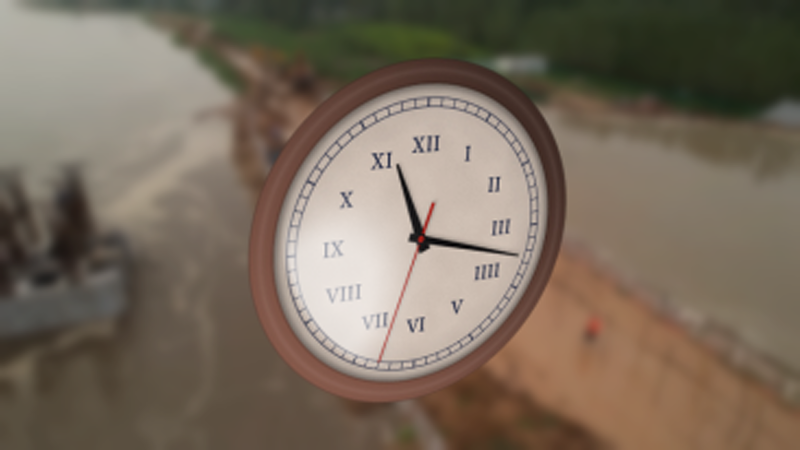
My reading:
11 h 17 min 33 s
